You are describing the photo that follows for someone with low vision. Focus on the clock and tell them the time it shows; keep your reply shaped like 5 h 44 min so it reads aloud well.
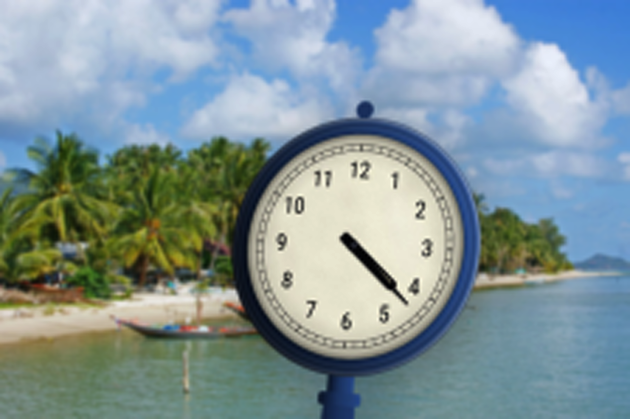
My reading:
4 h 22 min
